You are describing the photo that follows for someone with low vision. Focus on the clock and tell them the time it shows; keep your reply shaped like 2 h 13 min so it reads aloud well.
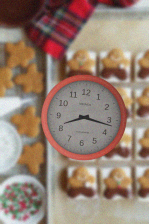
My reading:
8 h 17 min
